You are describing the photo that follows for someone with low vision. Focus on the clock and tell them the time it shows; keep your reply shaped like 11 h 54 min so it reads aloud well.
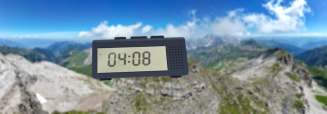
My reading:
4 h 08 min
